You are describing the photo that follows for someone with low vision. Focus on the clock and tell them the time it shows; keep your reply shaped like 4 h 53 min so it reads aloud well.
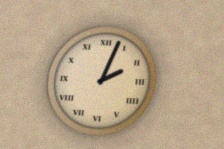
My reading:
2 h 03 min
